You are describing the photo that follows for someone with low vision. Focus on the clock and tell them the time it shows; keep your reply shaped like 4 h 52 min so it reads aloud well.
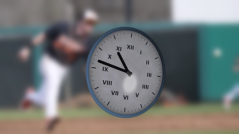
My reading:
10 h 47 min
